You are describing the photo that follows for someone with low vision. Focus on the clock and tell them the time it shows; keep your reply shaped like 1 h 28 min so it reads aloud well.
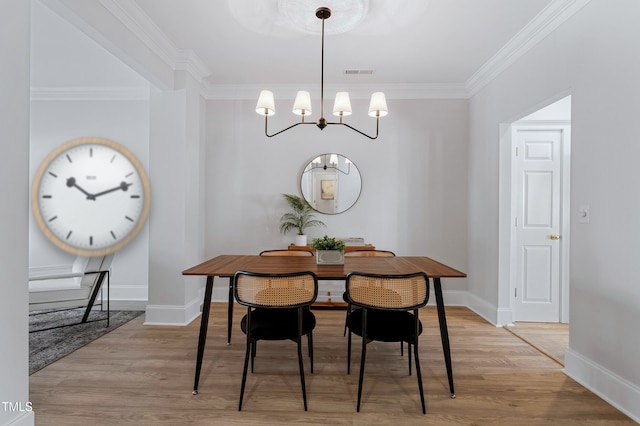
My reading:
10 h 12 min
